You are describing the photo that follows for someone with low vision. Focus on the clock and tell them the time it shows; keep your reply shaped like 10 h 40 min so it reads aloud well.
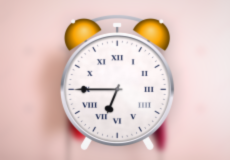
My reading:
6 h 45 min
